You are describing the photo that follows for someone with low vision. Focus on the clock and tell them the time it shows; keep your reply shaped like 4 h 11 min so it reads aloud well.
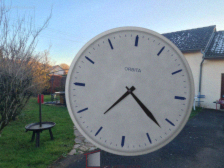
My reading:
7 h 22 min
